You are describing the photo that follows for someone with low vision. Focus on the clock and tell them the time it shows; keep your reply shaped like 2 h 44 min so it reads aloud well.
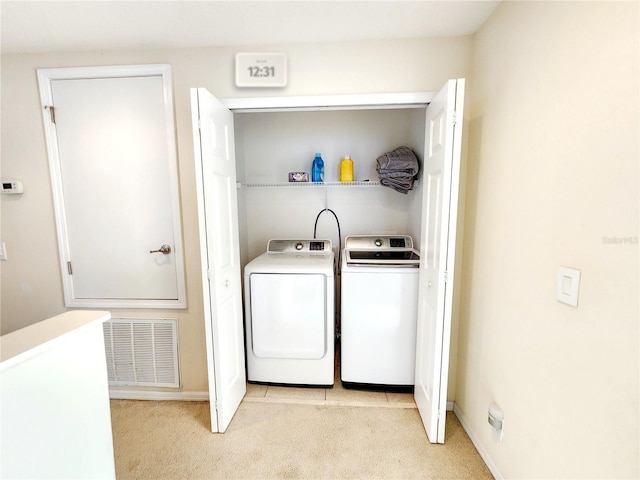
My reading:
12 h 31 min
